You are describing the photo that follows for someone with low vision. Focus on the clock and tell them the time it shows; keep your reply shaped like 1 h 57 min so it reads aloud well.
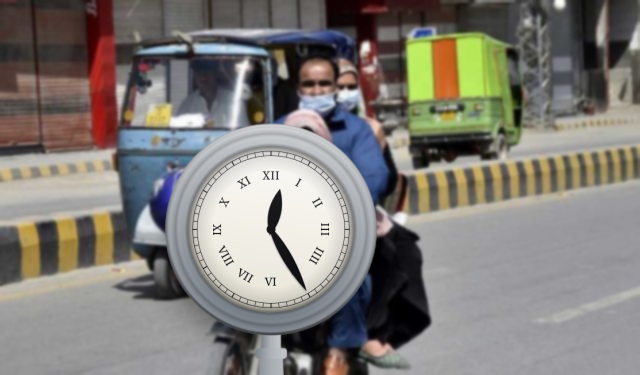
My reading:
12 h 25 min
